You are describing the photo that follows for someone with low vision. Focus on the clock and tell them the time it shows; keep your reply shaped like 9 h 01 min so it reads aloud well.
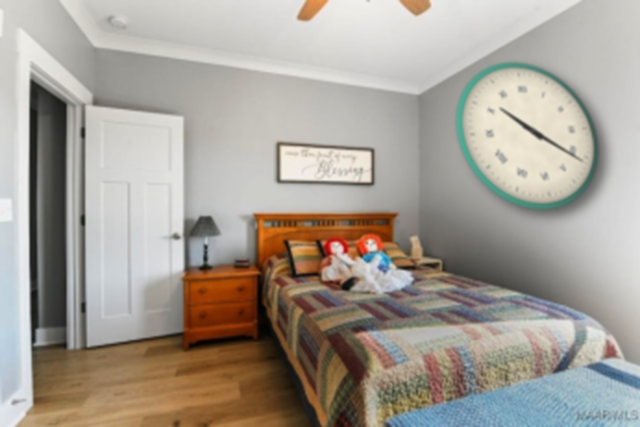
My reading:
10 h 21 min
